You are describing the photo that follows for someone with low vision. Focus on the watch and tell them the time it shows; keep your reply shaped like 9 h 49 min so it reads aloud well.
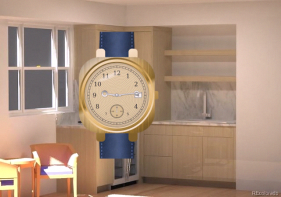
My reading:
9 h 14 min
